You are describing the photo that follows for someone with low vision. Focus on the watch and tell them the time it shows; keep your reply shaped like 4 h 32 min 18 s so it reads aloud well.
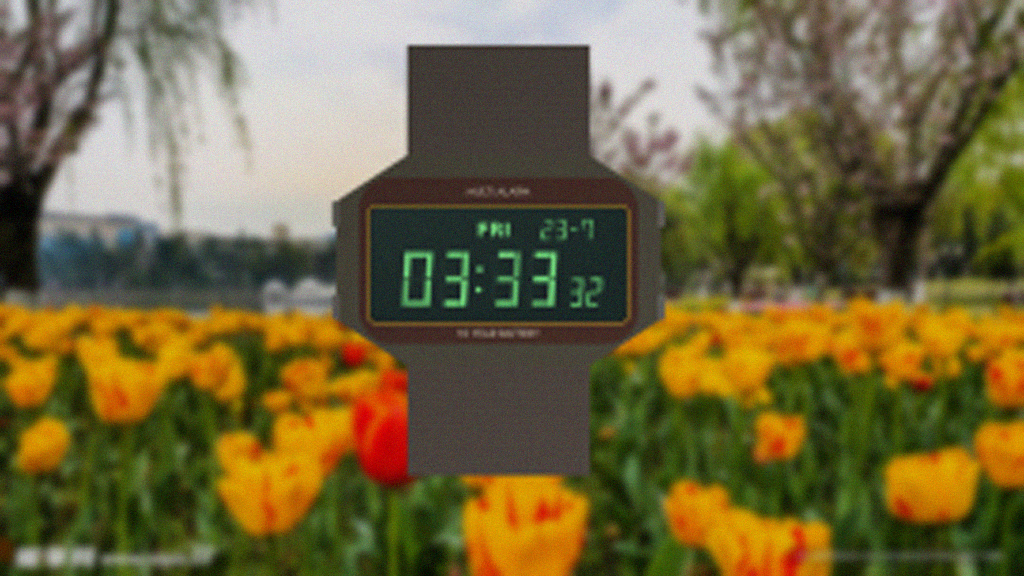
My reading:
3 h 33 min 32 s
